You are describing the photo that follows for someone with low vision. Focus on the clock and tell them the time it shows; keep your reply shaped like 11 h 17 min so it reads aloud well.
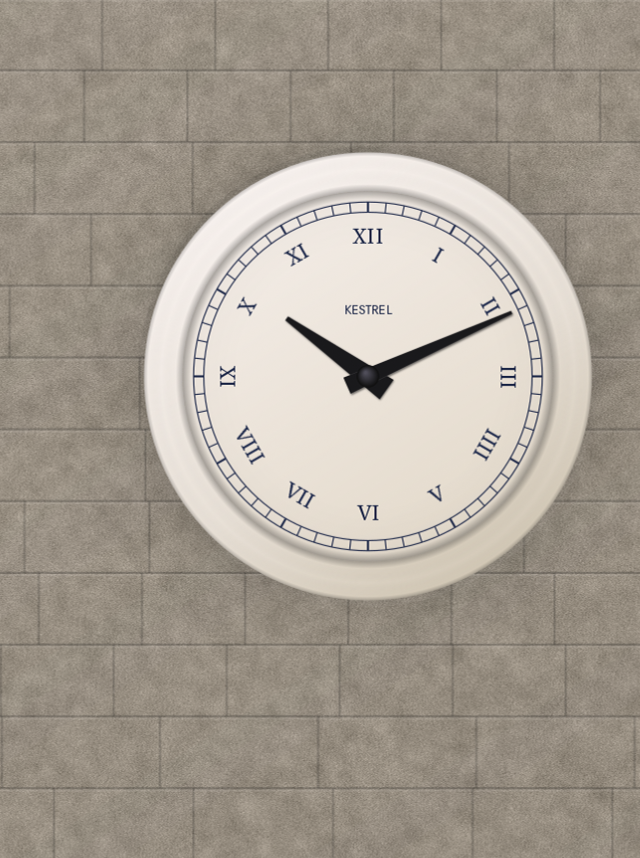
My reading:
10 h 11 min
